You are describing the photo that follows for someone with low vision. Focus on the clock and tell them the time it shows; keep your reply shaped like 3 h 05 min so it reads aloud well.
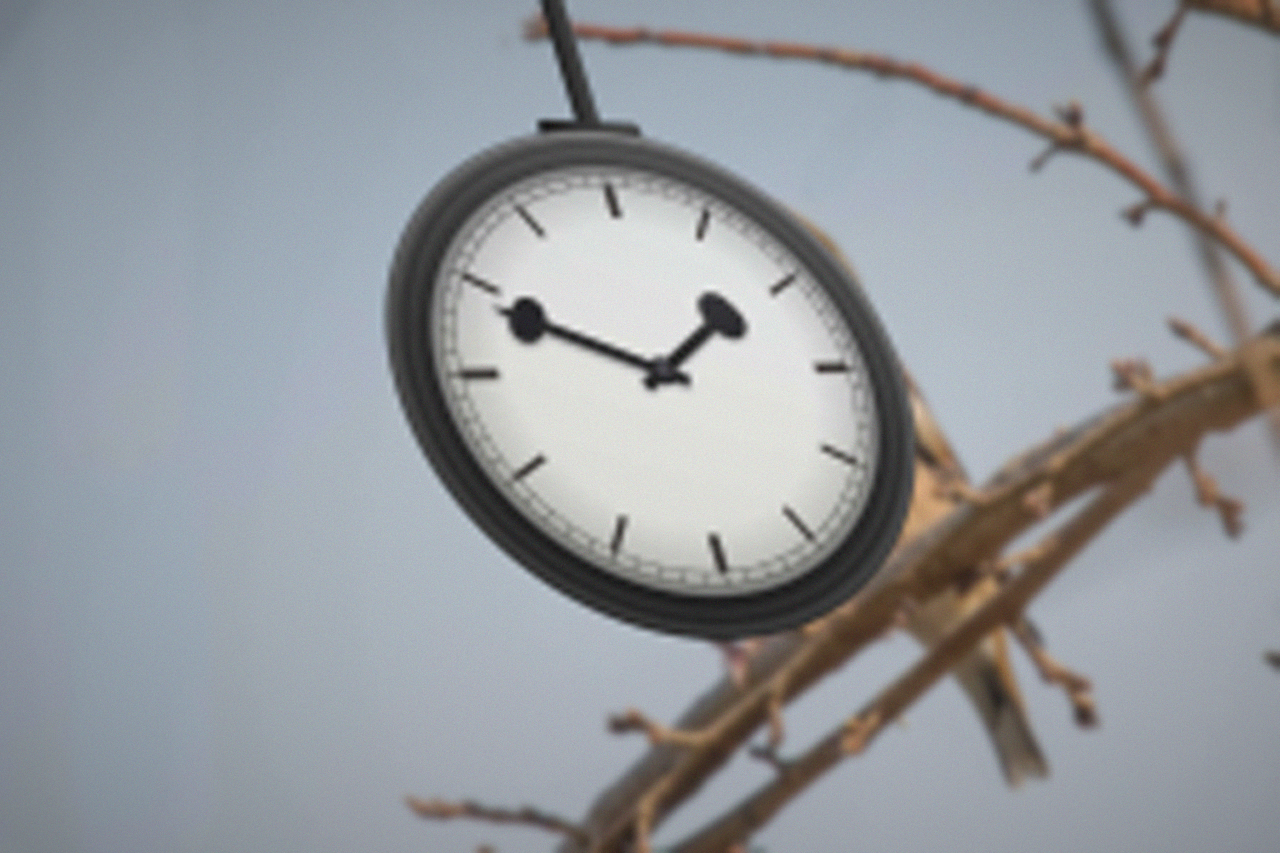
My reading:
1 h 49 min
